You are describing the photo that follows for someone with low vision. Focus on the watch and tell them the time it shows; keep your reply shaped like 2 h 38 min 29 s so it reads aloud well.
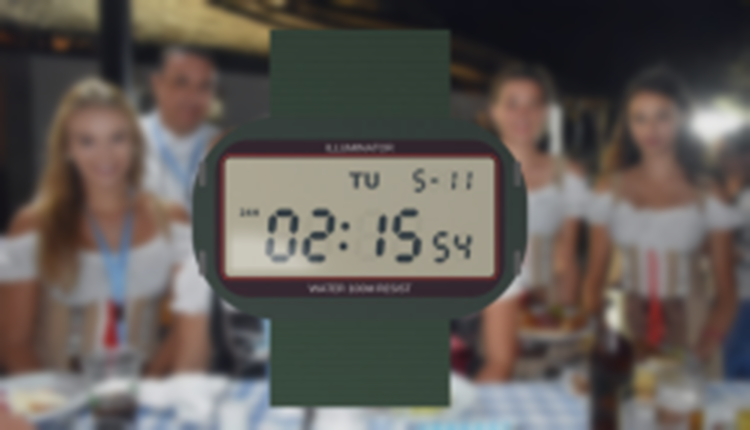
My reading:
2 h 15 min 54 s
